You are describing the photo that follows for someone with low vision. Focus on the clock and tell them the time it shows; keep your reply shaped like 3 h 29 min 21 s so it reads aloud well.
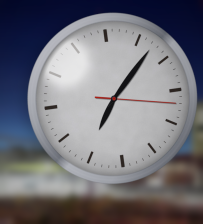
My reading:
7 h 07 min 17 s
